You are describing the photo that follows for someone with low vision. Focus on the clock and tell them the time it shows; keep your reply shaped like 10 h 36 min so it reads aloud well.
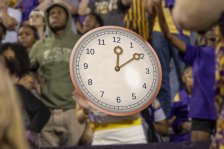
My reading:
12 h 09 min
